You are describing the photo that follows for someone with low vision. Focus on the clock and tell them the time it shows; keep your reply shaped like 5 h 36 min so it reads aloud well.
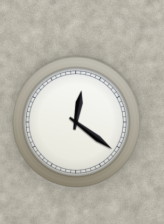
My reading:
12 h 21 min
